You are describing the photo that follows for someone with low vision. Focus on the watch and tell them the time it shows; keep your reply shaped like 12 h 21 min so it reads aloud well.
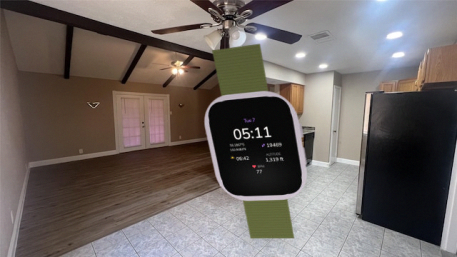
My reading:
5 h 11 min
